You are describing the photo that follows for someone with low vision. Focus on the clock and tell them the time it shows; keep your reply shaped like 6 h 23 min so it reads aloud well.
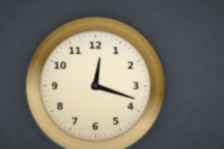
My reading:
12 h 18 min
